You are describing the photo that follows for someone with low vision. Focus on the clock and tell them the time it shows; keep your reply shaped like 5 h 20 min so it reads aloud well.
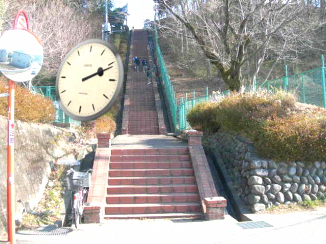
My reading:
2 h 11 min
